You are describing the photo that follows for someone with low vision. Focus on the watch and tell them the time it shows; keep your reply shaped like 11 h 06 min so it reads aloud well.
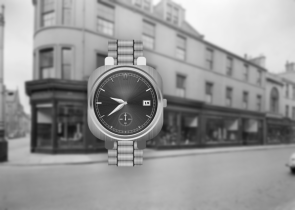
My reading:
9 h 39 min
